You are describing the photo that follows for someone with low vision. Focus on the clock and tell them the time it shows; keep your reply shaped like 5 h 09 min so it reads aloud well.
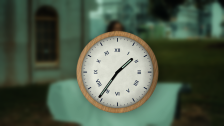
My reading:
1 h 36 min
